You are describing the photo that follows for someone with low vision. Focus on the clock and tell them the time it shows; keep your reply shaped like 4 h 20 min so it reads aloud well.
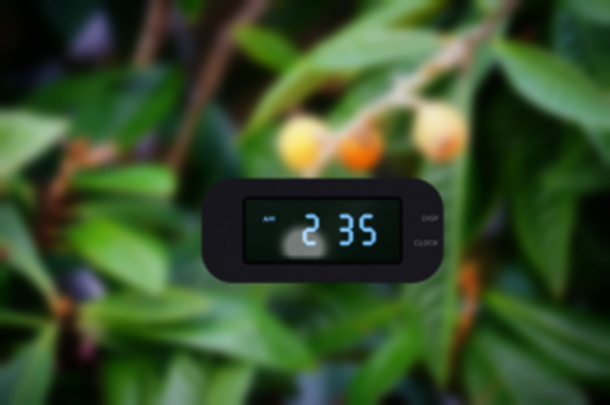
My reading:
2 h 35 min
